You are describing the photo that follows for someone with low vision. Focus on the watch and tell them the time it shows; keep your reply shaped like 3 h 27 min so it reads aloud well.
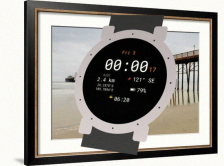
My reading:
0 h 00 min
